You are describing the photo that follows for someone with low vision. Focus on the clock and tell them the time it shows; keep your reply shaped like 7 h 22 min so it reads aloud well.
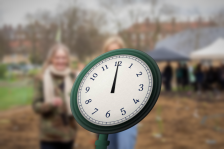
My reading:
12 h 00 min
